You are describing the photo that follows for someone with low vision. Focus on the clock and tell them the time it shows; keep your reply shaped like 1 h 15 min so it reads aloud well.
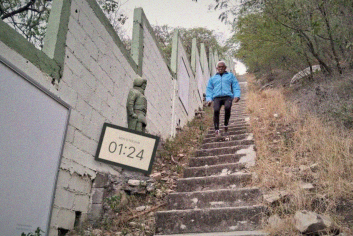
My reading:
1 h 24 min
